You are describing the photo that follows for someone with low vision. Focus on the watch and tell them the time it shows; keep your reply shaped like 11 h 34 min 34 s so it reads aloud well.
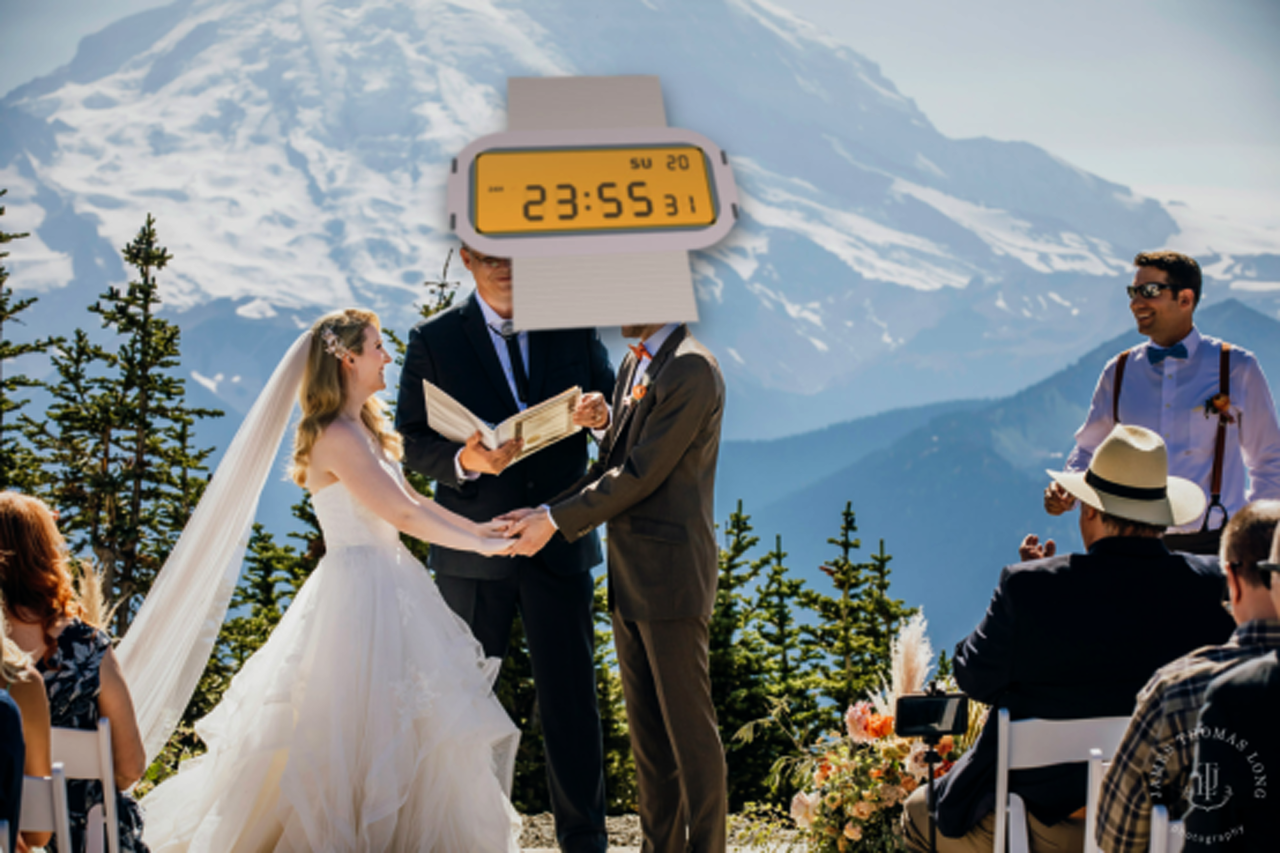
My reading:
23 h 55 min 31 s
